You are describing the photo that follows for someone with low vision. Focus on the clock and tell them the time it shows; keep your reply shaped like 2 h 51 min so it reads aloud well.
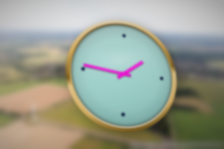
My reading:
1 h 46 min
